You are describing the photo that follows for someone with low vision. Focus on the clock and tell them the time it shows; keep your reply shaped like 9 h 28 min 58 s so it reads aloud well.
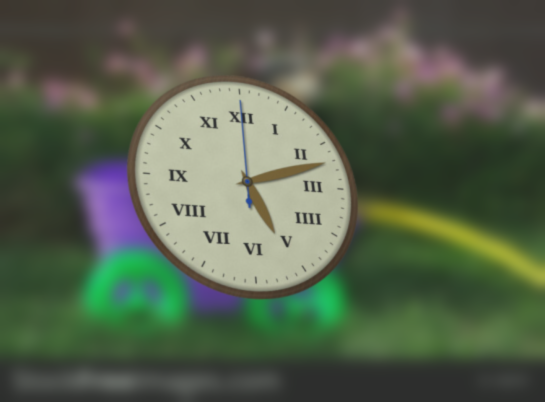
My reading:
5 h 12 min 00 s
